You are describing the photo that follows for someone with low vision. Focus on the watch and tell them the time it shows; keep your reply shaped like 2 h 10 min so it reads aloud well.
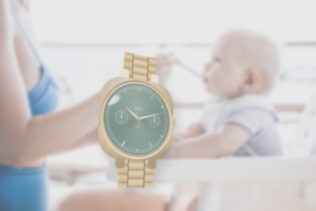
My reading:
10 h 12 min
